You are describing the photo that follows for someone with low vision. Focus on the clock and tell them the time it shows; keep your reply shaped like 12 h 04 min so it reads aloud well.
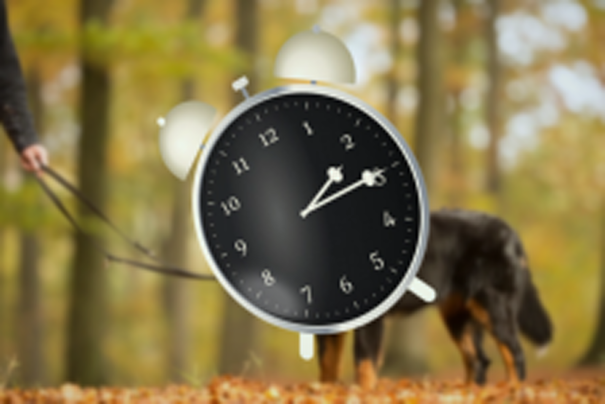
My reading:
2 h 15 min
